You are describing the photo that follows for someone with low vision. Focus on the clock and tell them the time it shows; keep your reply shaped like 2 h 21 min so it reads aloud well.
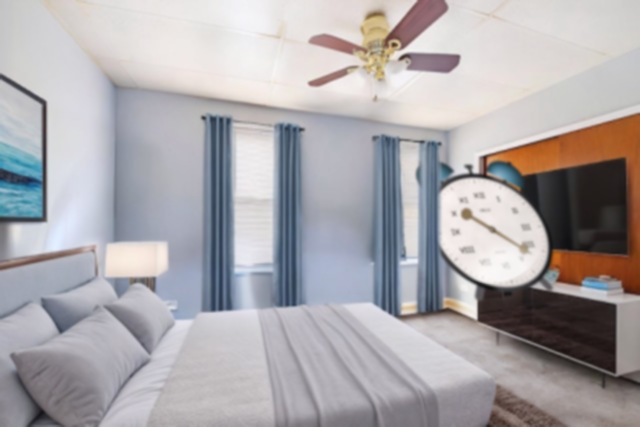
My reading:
10 h 22 min
